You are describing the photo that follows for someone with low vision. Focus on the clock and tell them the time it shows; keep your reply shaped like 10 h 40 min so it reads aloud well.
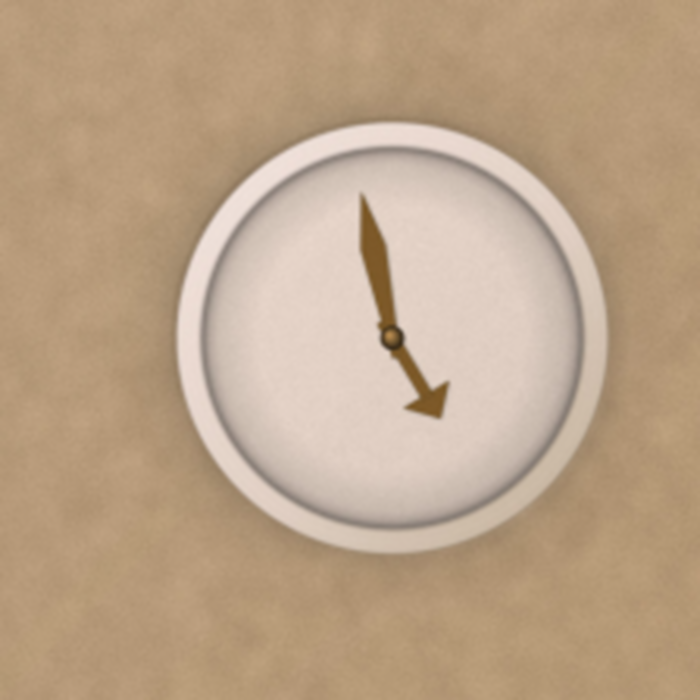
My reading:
4 h 58 min
